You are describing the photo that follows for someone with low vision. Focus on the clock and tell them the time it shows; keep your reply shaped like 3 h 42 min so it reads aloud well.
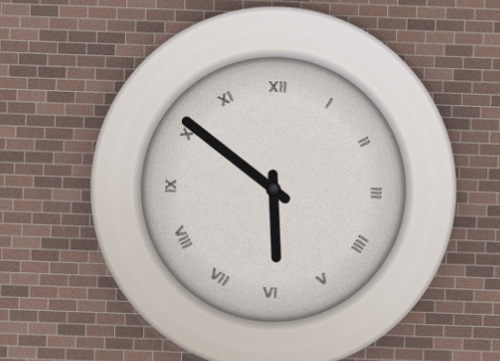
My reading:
5 h 51 min
